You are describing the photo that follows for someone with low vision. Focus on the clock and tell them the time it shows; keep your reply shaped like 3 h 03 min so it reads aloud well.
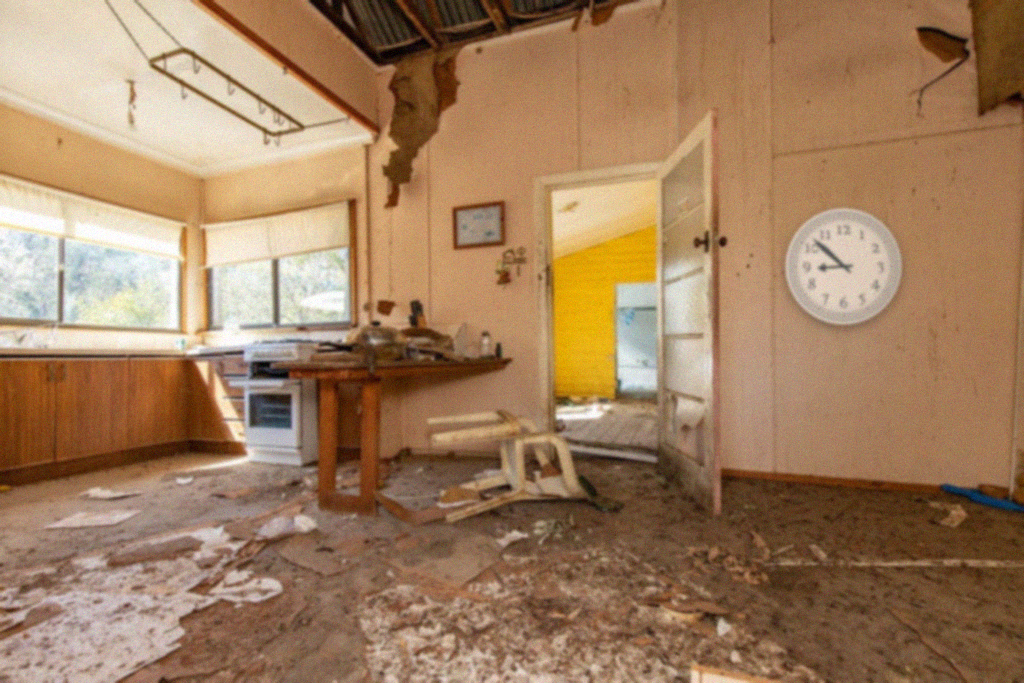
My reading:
8 h 52 min
